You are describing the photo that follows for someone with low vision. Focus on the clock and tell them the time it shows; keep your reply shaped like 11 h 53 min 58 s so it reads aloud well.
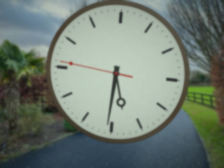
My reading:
5 h 30 min 46 s
